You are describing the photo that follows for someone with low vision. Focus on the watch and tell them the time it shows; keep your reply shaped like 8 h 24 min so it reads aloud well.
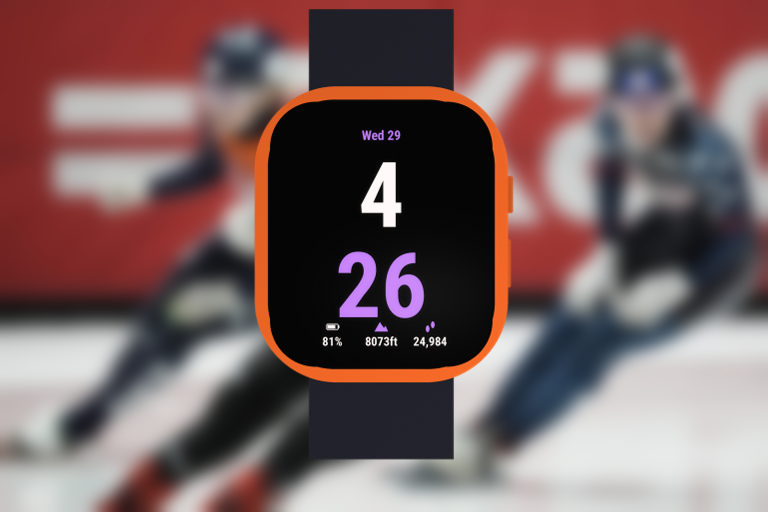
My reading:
4 h 26 min
